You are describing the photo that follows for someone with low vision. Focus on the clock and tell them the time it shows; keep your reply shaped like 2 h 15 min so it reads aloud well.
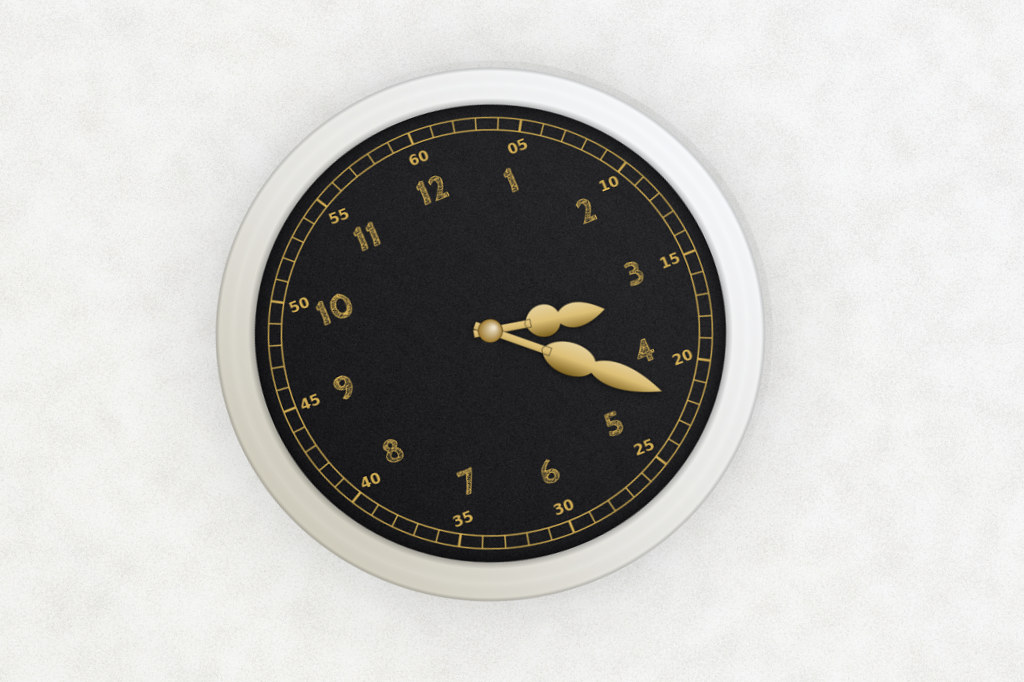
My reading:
3 h 22 min
